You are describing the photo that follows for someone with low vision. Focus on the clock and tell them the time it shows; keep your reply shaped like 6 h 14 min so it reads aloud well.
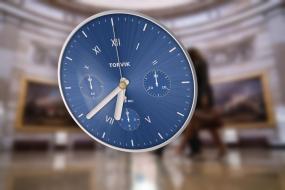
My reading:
6 h 39 min
